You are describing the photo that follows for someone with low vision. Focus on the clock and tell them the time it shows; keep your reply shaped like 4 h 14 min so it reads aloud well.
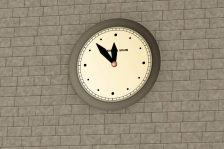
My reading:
11 h 53 min
